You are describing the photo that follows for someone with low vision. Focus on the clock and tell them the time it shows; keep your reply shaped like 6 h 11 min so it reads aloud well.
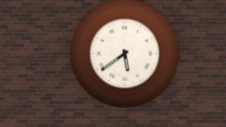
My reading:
5 h 39 min
